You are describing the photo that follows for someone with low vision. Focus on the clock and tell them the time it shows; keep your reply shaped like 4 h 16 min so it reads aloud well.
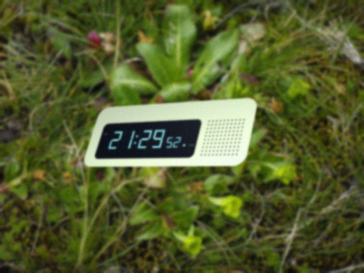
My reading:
21 h 29 min
